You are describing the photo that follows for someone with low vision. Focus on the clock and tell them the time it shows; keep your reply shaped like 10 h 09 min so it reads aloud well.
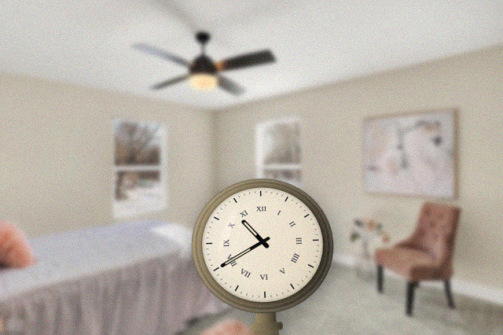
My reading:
10 h 40 min
